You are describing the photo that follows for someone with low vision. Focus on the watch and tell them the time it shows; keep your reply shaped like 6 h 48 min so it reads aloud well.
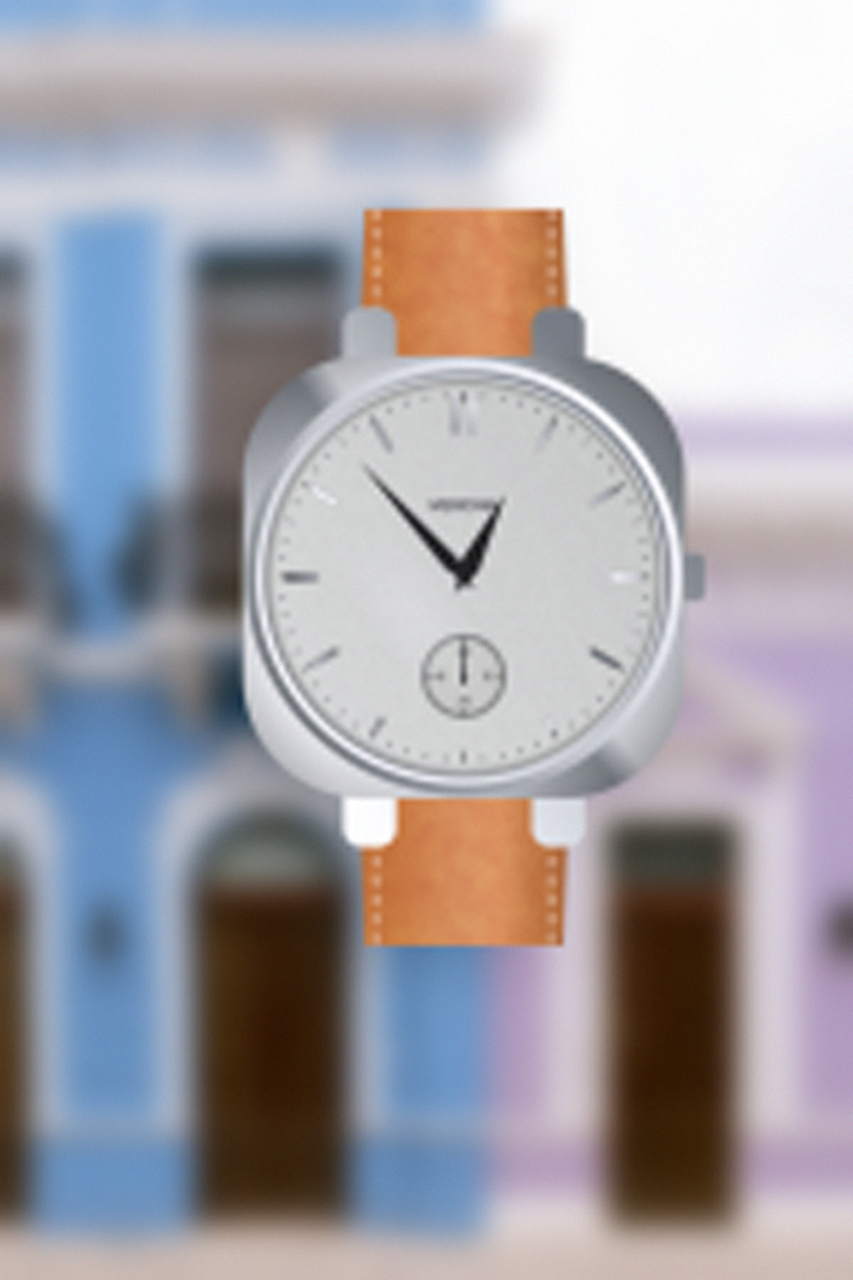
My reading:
12 h 53 min
